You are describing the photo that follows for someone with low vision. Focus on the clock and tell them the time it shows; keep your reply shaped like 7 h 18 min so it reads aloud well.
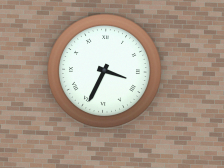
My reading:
3 h 34 min
